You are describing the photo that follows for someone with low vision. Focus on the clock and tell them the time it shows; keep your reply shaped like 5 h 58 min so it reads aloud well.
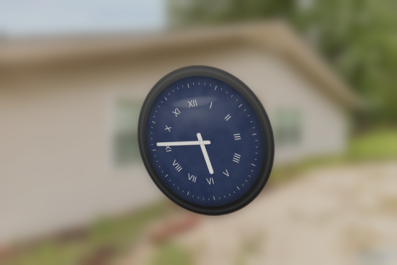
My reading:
5 h 46 min
